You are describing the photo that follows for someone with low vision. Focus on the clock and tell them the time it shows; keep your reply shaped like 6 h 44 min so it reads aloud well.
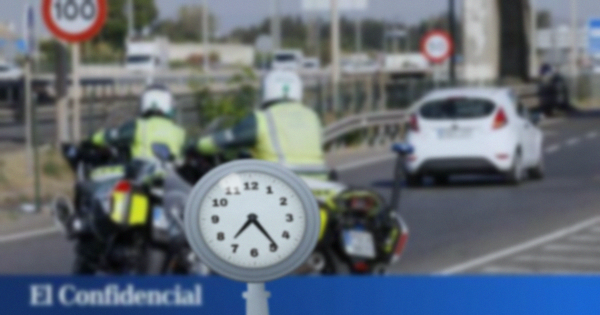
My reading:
7 h 24 min
